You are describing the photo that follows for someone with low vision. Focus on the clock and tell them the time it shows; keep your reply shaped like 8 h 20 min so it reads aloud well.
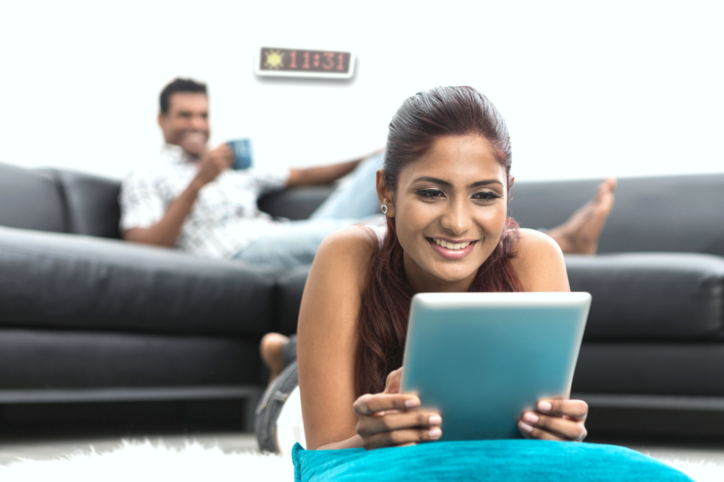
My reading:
11 h 31 min
